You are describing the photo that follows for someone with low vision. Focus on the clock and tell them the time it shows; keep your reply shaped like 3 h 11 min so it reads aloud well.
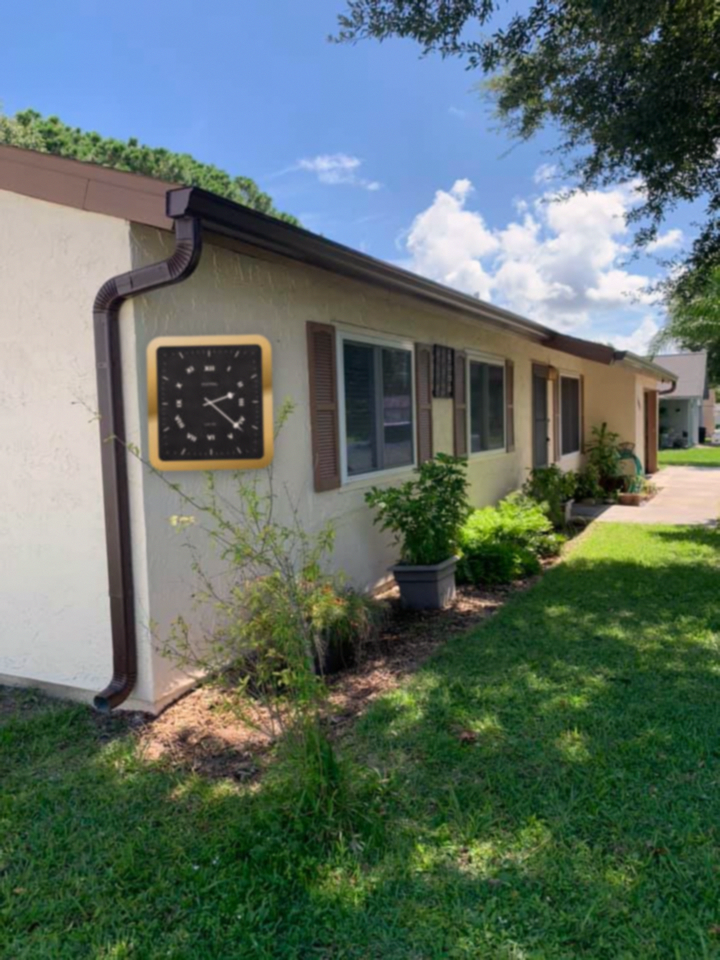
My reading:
2 h 22 min
